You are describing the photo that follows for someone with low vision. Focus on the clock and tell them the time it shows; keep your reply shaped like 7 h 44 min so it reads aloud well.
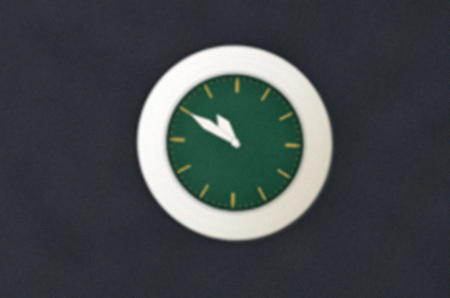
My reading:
10 h 50 min
